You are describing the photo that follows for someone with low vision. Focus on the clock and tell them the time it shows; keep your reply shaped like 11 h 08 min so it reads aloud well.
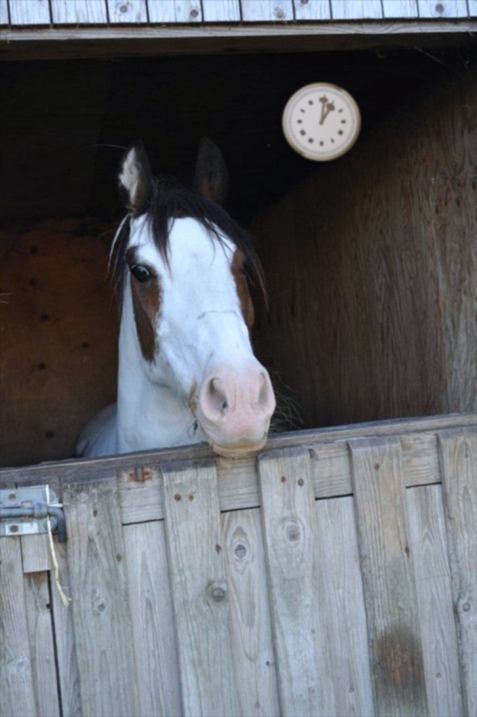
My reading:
1 h 01 min
